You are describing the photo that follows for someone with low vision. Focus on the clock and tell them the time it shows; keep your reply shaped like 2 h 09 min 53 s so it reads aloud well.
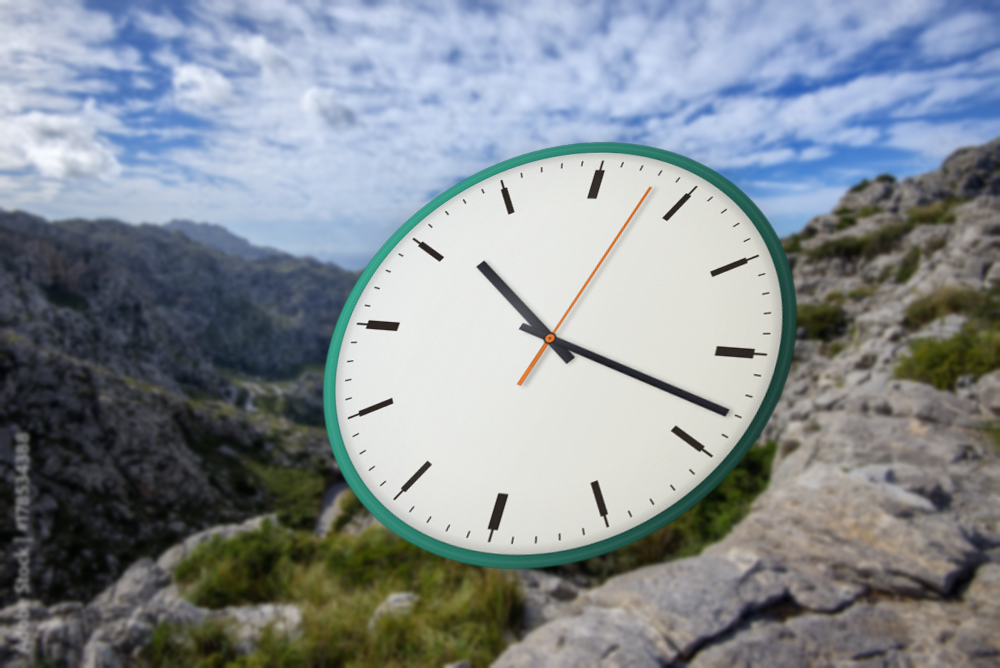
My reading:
10 h 18 min 03 s
